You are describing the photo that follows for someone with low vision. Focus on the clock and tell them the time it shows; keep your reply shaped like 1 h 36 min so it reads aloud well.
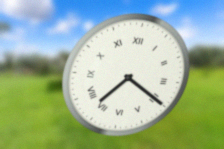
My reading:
7 h 20 min
